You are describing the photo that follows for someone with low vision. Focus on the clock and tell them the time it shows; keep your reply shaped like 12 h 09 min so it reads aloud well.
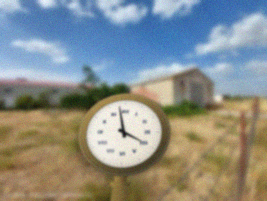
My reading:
3 h 58 min
